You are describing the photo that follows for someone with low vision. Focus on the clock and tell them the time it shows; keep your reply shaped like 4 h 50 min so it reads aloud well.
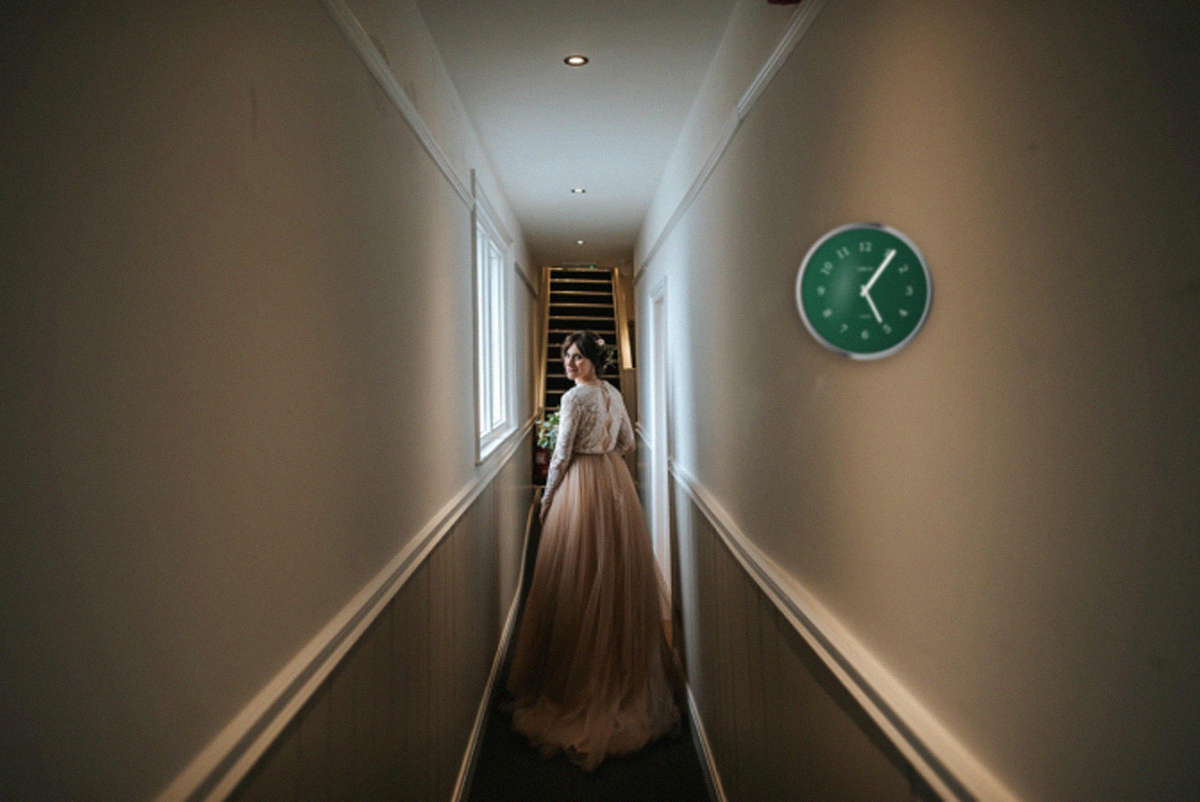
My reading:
5 h 06 min
